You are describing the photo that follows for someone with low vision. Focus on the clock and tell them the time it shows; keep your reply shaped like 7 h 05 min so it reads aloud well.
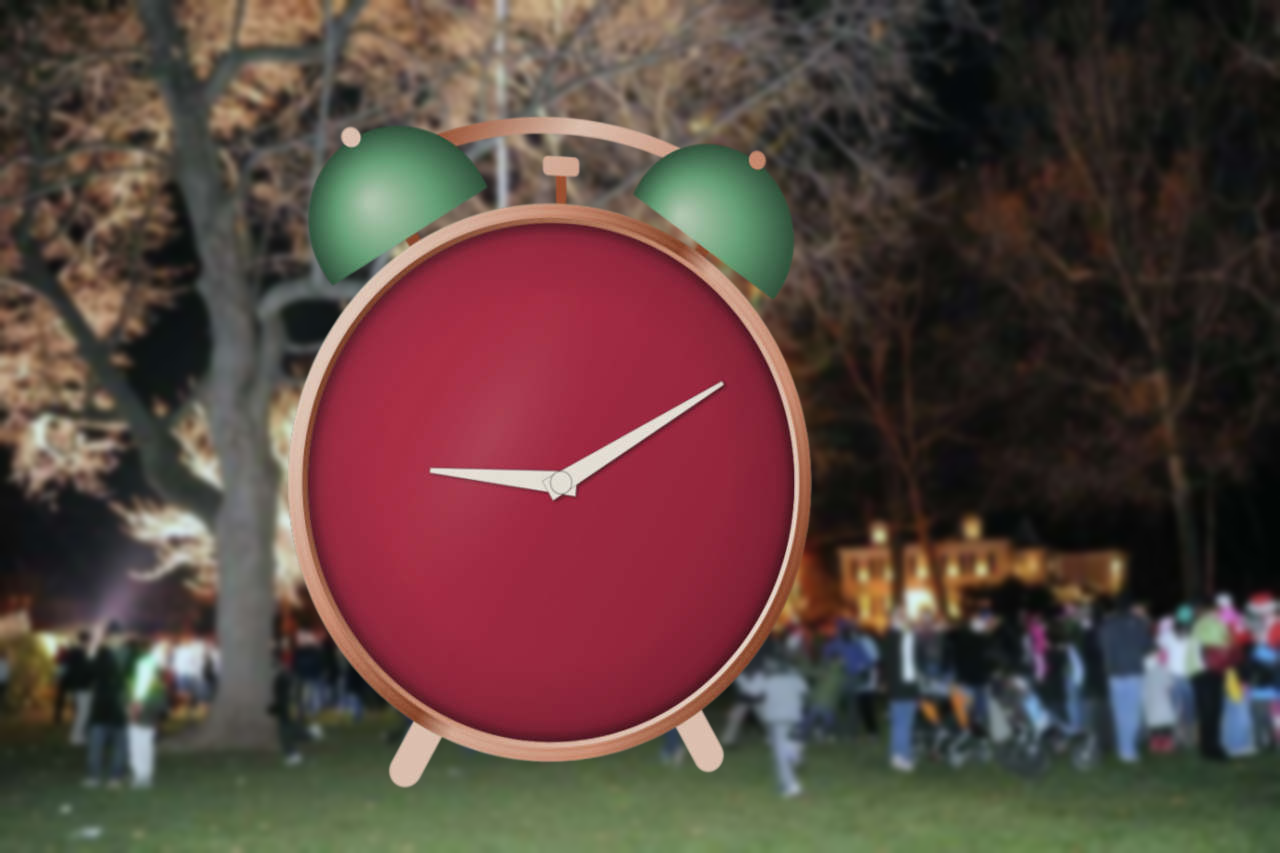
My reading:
9 h 10 min
